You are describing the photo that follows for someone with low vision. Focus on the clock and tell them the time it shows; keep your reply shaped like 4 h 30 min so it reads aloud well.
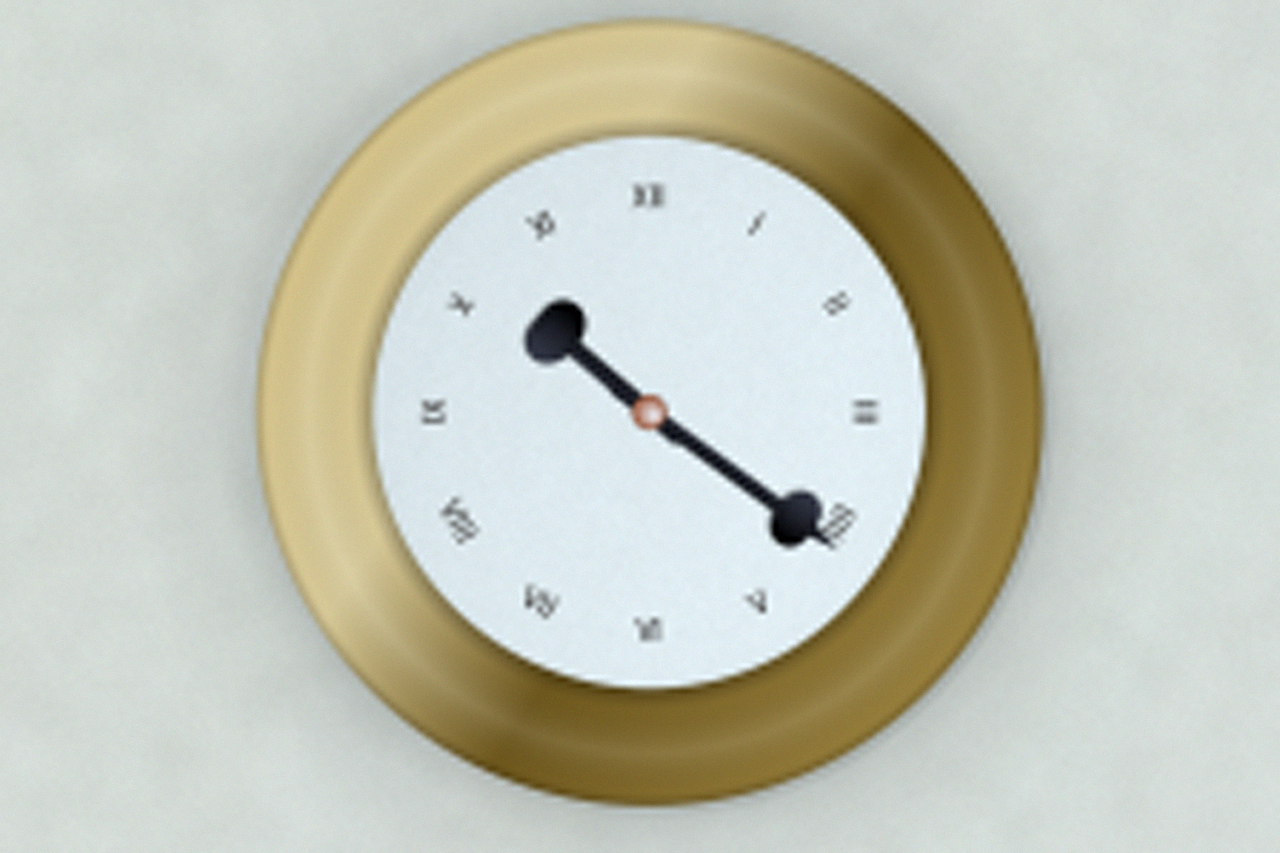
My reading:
10 h 21 min
